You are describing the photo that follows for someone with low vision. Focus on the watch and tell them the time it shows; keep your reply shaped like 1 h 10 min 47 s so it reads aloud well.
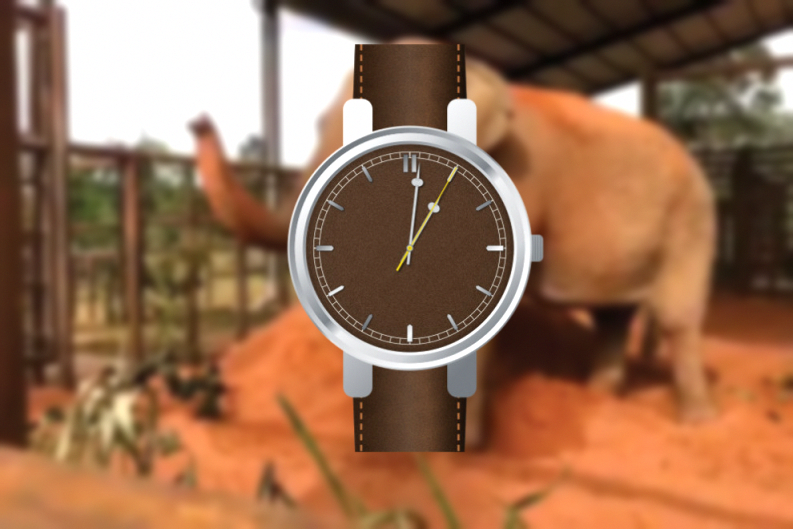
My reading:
1 h 01 min 05 s
